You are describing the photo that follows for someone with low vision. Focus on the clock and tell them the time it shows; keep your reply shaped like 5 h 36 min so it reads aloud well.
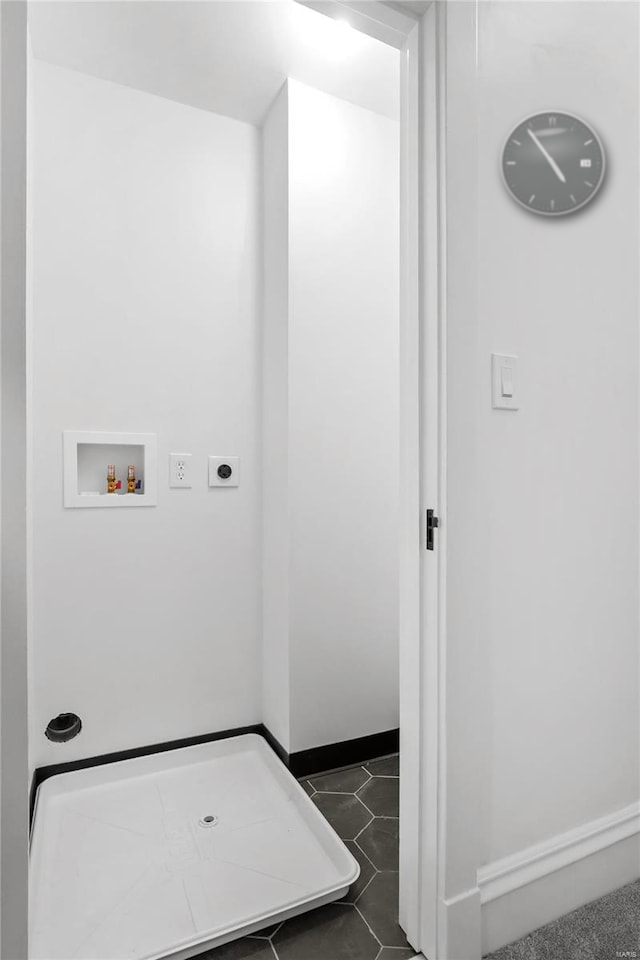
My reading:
4 h 54 min
